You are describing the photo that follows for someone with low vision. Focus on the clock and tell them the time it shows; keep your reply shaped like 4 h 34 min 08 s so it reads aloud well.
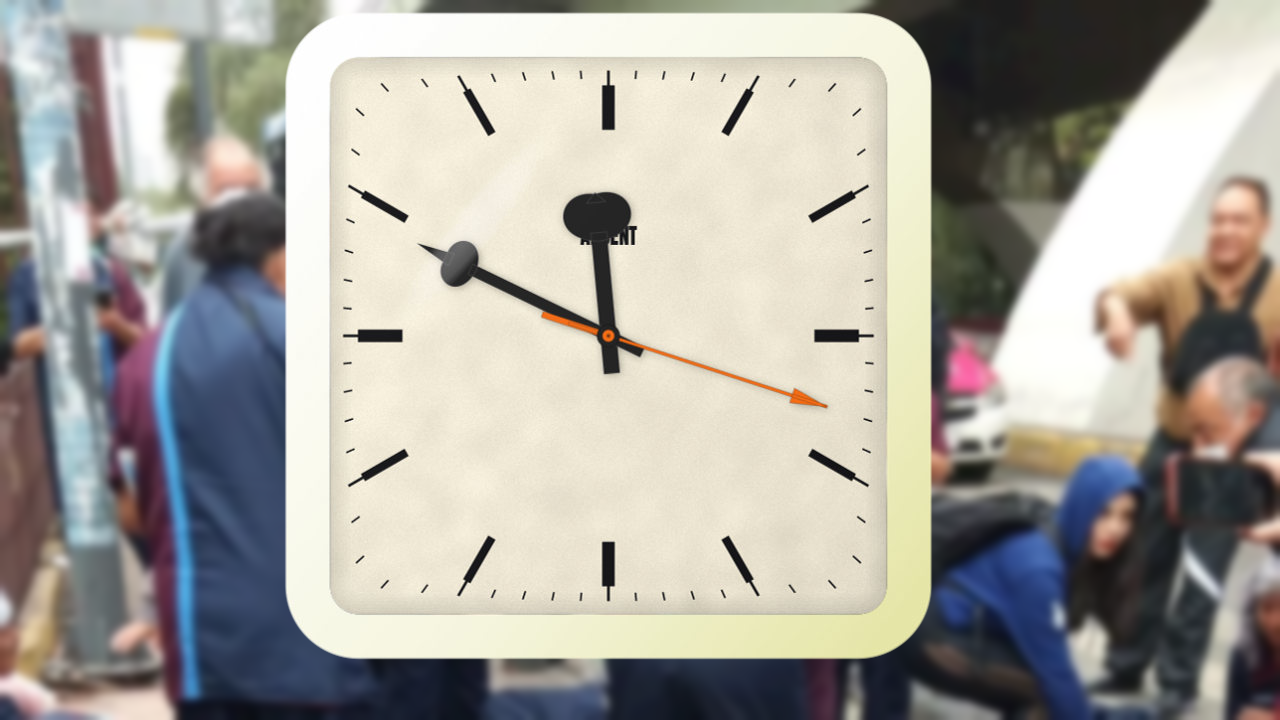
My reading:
11 h 49 min 18 s
